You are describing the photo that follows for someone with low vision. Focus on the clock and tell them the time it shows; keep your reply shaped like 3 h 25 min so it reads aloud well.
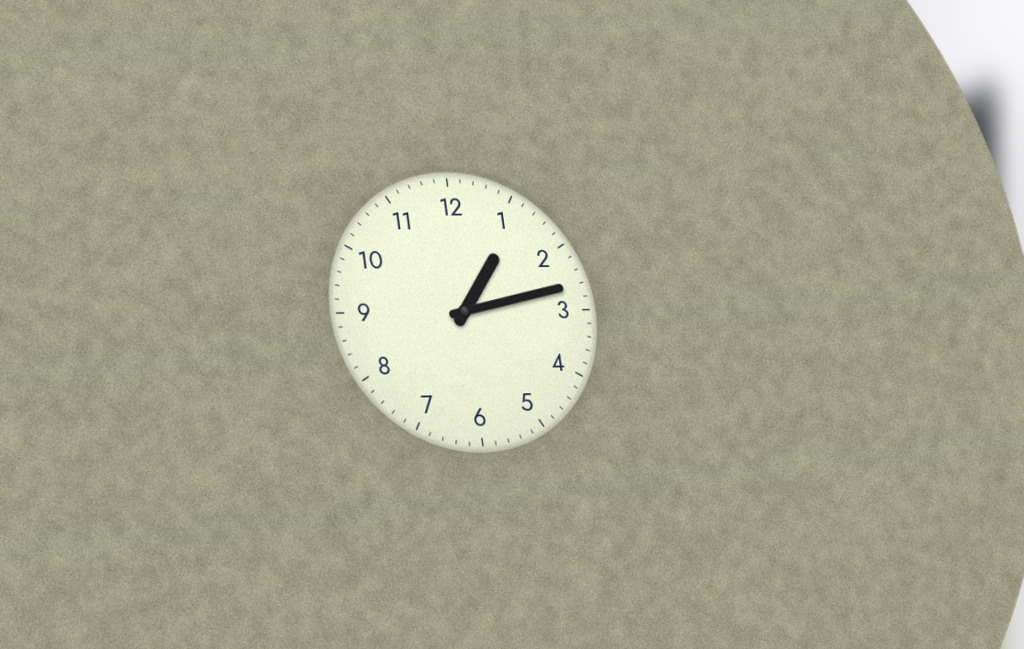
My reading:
1 h 13 min
